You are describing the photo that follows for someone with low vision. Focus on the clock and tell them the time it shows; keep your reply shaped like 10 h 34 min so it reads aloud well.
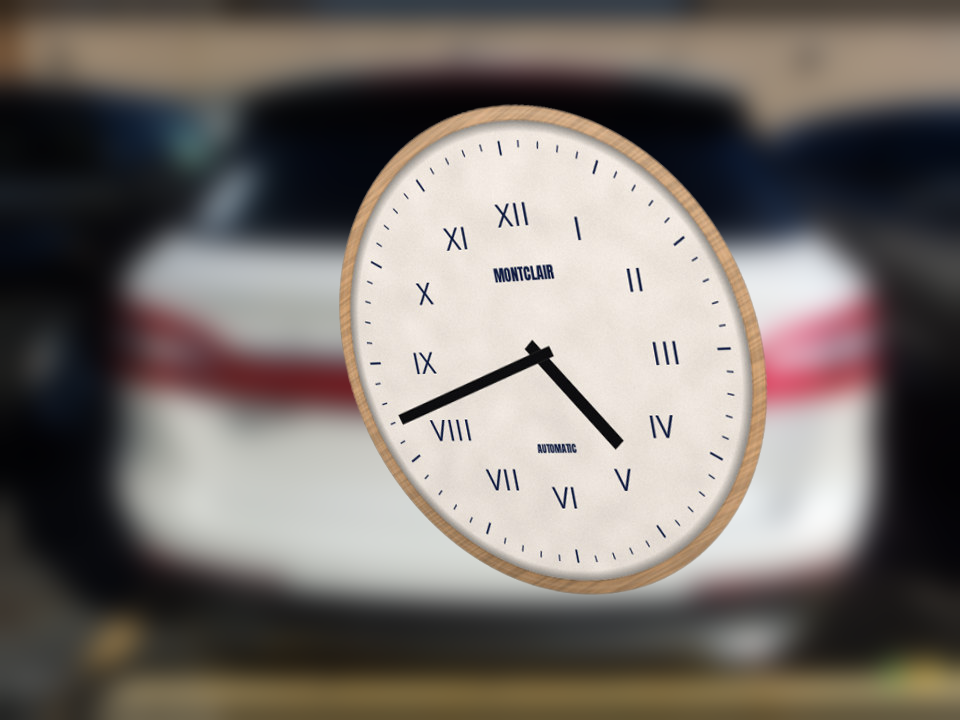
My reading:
4 h 42 min
